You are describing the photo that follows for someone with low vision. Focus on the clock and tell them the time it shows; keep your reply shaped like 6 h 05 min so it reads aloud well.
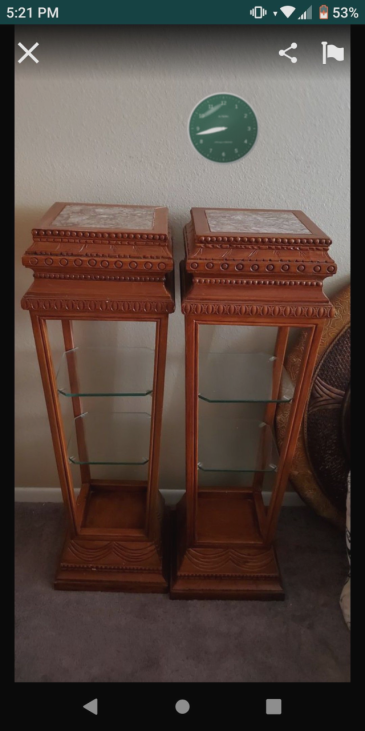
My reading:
8 h 43 min
